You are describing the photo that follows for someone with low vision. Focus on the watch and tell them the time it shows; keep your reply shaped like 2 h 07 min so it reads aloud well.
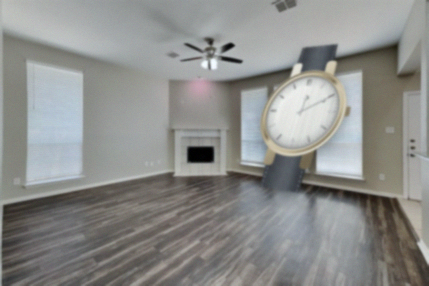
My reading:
12 h 10 min
